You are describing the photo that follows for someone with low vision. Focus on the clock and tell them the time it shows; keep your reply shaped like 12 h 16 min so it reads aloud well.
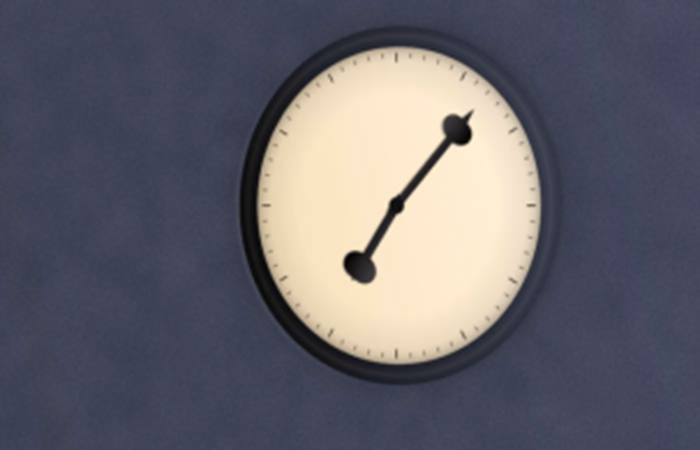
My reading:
7 h 07 min
